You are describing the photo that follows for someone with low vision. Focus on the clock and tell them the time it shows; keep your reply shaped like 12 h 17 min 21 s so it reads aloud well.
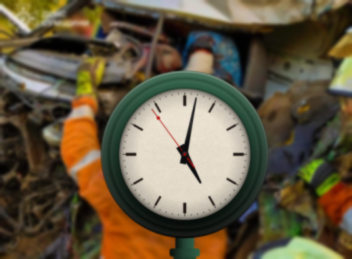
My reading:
5 h 01 min 54 s
